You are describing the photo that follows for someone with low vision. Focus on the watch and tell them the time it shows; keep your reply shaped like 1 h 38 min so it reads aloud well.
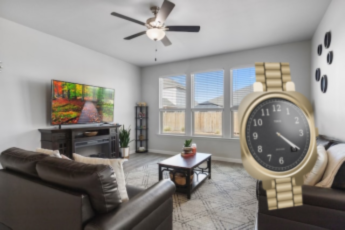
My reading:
4 h 21 min
